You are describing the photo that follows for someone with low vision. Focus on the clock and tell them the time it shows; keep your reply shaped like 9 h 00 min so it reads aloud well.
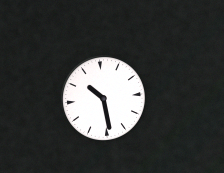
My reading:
10 h 29 min
